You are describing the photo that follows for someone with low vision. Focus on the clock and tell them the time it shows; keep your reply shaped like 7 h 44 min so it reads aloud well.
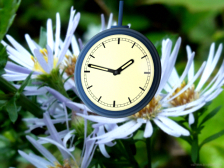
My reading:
1 h 47 min
